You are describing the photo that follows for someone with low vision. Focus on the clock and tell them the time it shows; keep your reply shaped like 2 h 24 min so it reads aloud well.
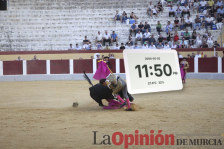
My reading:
11 h 50 min
